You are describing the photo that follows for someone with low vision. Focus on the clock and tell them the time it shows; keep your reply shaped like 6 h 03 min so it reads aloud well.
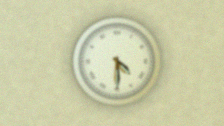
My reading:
4 h 30 min
